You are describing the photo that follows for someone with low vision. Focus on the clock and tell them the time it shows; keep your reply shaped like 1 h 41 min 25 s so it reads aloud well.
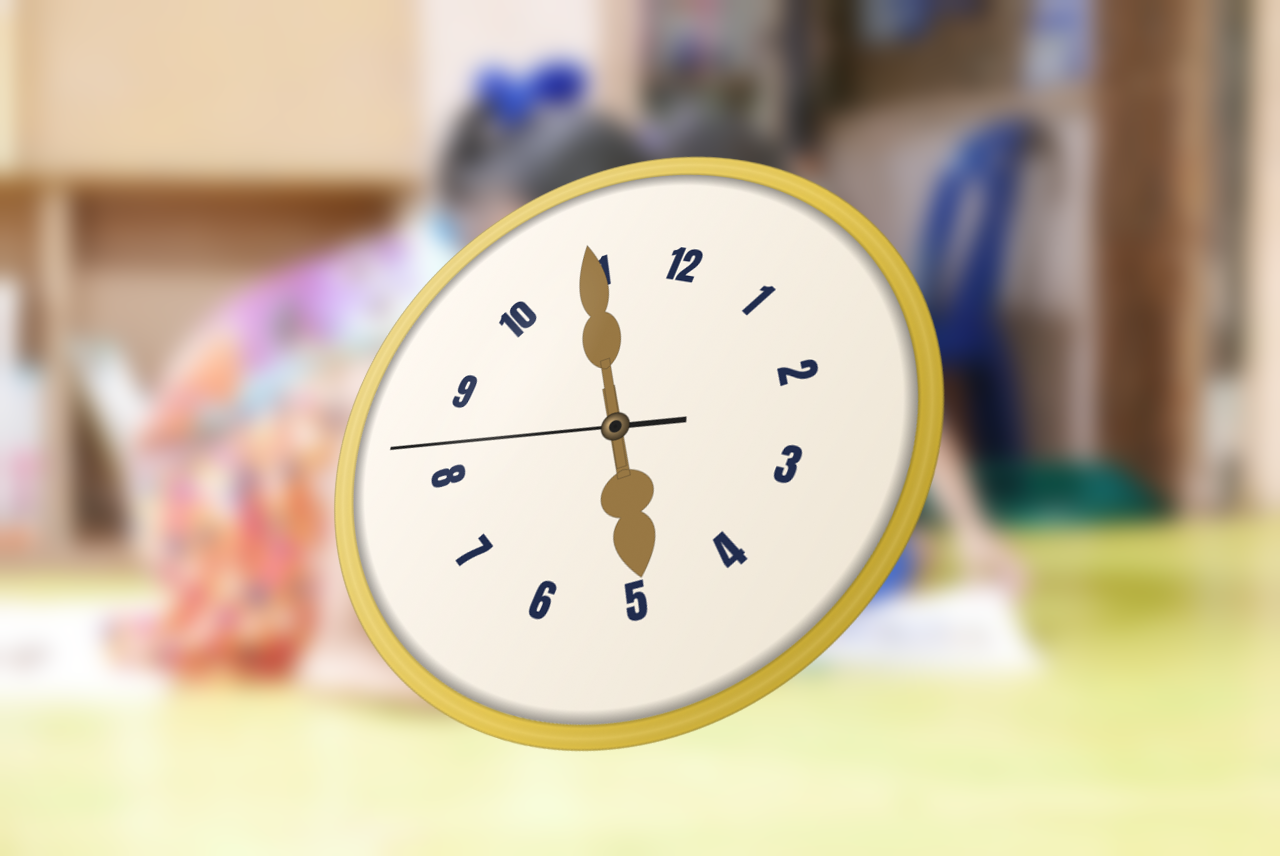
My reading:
4 h 54 min 42 s
